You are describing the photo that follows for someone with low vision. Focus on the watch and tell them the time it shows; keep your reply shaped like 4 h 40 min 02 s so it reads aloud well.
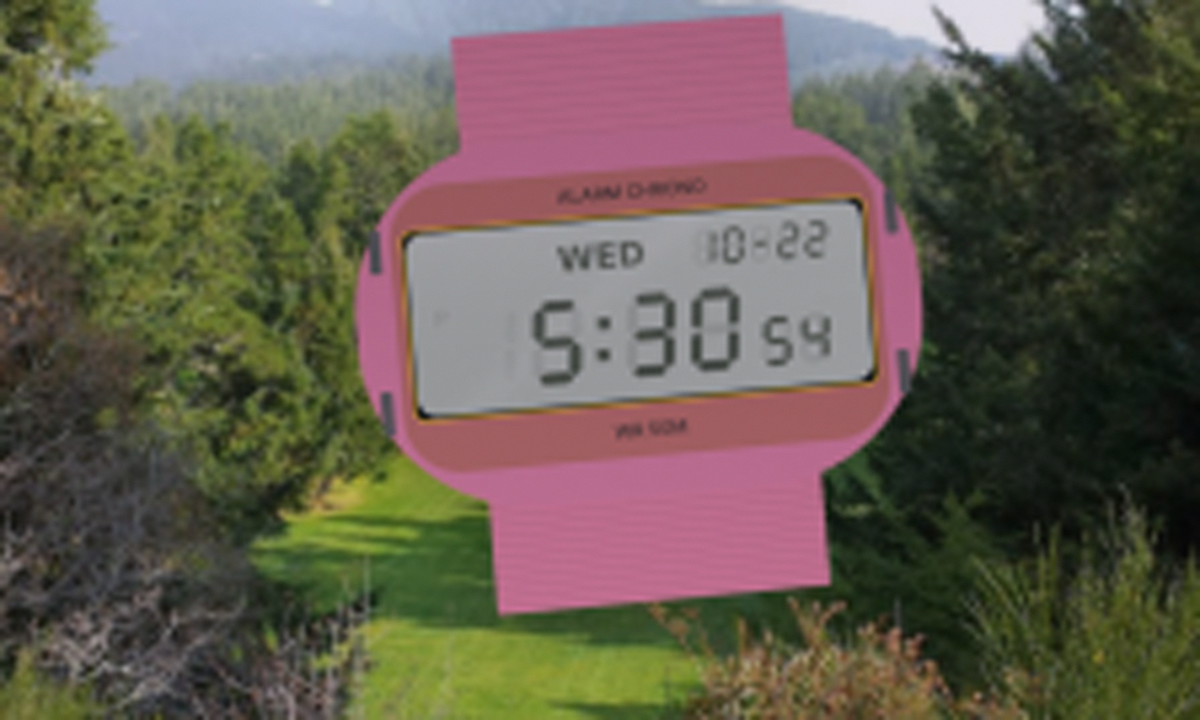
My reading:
5 h 30 min 54 s
